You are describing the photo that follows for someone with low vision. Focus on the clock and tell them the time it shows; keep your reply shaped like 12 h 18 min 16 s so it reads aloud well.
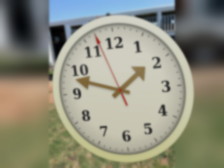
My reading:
1 h 47 min 57 s
